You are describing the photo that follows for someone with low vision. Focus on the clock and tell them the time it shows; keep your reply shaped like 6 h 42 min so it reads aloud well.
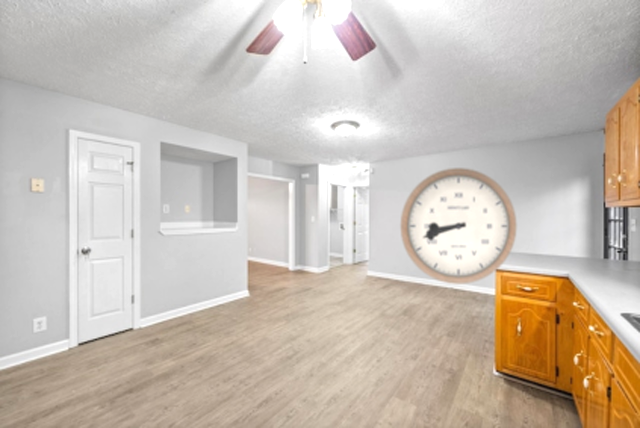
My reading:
8 h 42 min
